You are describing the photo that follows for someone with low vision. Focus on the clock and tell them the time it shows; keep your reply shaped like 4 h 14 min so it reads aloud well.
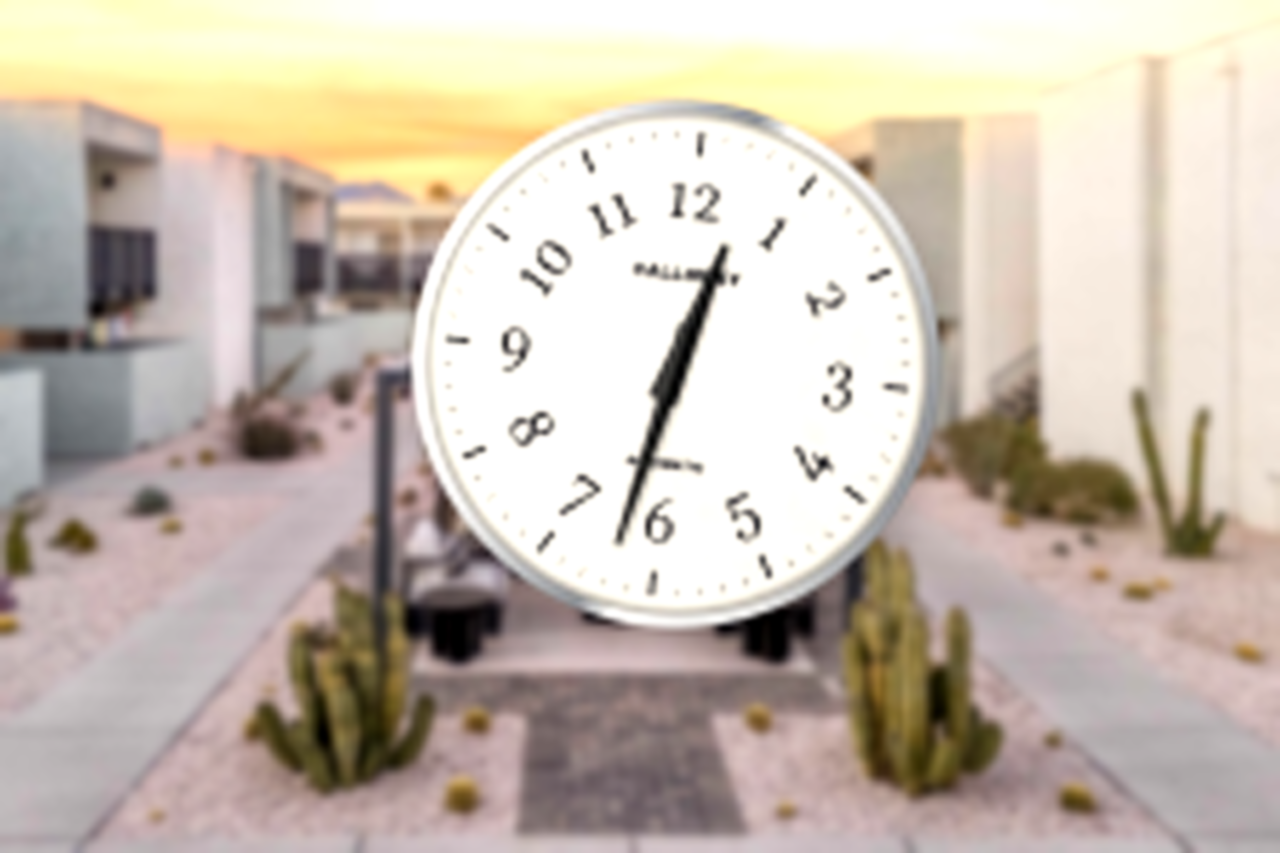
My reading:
12 h 32 min
